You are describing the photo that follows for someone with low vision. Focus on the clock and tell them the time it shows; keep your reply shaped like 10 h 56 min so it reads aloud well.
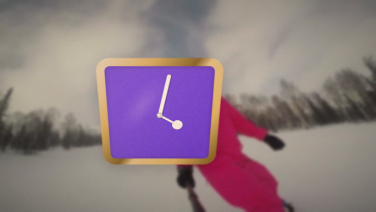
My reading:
4 h 02 min
